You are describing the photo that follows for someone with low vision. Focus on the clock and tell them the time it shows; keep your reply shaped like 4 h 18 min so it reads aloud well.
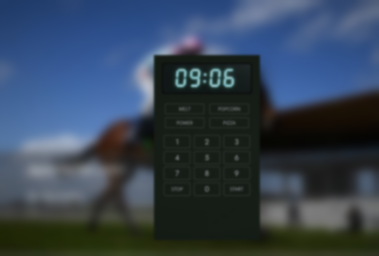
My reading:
9 h 06 min
